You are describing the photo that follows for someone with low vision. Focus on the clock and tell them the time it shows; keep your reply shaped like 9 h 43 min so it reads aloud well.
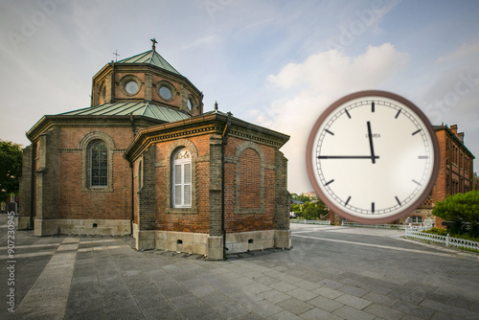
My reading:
11 h 45 min
